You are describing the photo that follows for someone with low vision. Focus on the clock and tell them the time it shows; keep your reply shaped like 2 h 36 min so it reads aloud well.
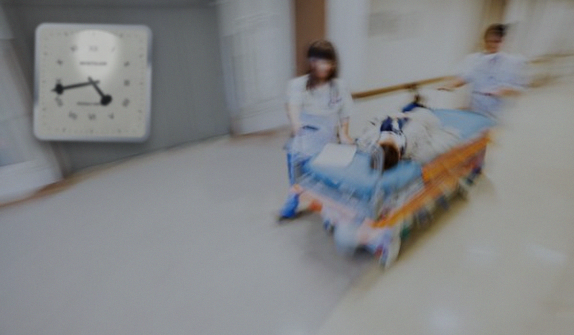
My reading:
4 h 43 min
